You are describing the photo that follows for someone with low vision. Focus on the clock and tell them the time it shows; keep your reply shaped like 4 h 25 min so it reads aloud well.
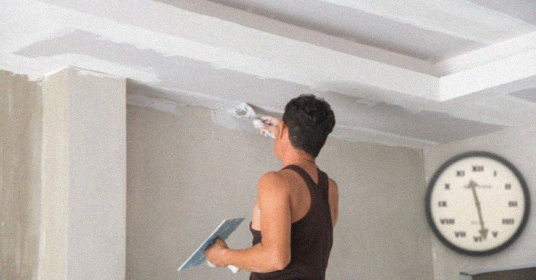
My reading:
11 h 28 min
